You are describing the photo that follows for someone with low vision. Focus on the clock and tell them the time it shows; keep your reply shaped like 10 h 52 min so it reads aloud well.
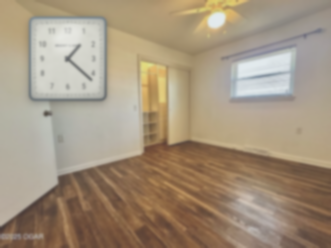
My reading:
1 h 22 min
